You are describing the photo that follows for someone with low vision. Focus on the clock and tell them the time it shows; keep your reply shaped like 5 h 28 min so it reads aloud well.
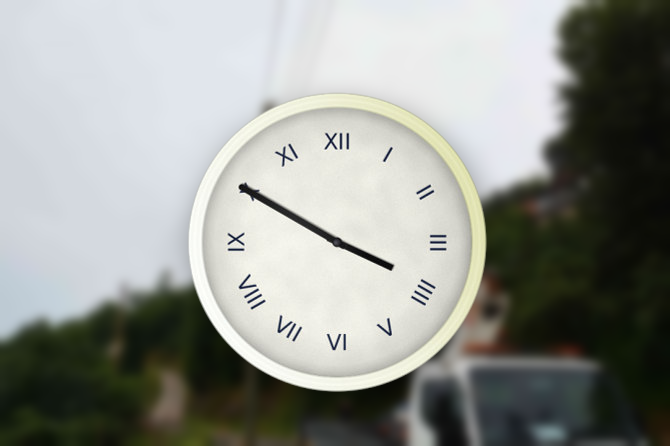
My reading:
3 h 50 min
